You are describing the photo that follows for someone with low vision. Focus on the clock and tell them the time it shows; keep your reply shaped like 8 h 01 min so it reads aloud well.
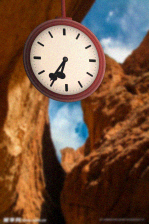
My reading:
6 h 36 min
